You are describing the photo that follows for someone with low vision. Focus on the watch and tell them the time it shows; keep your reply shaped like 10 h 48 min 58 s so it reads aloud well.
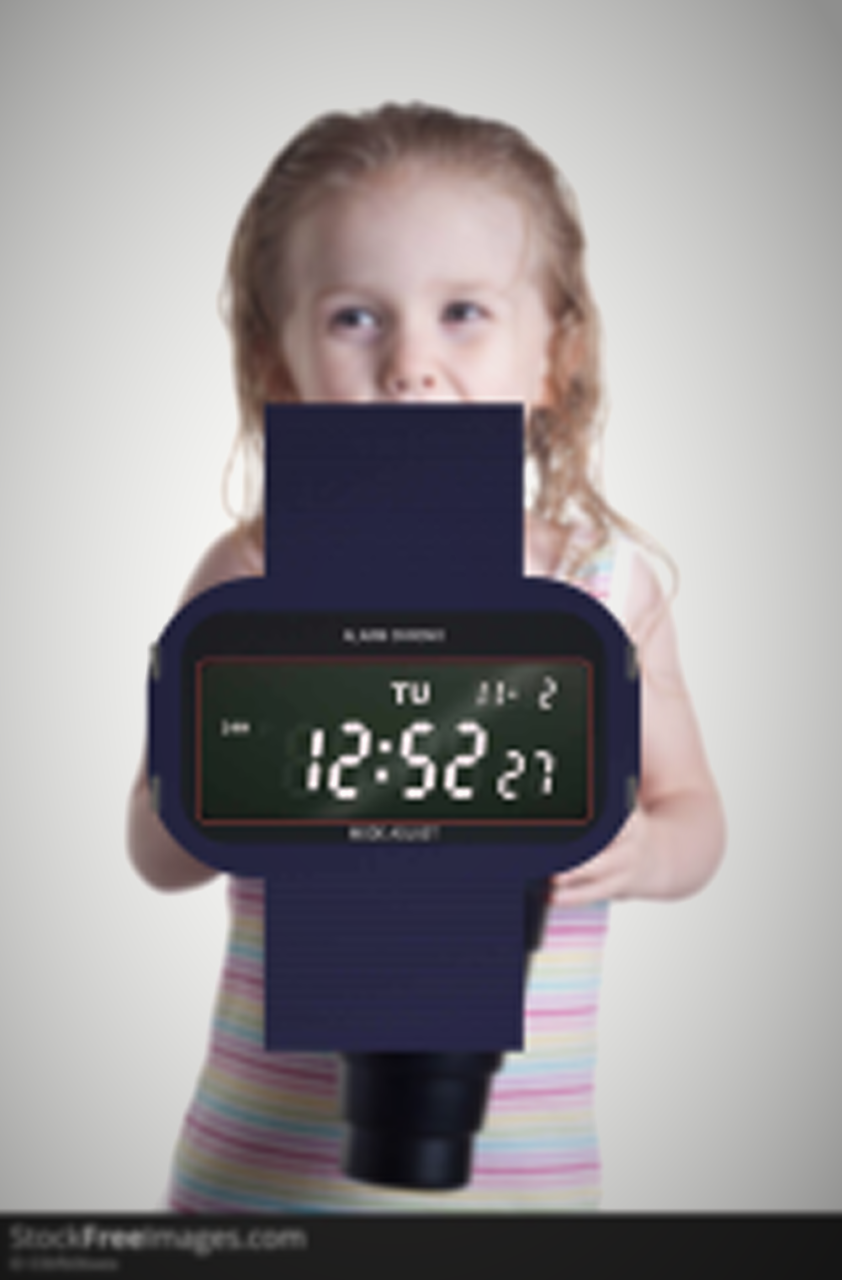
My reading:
12 h 52 min 27 s
